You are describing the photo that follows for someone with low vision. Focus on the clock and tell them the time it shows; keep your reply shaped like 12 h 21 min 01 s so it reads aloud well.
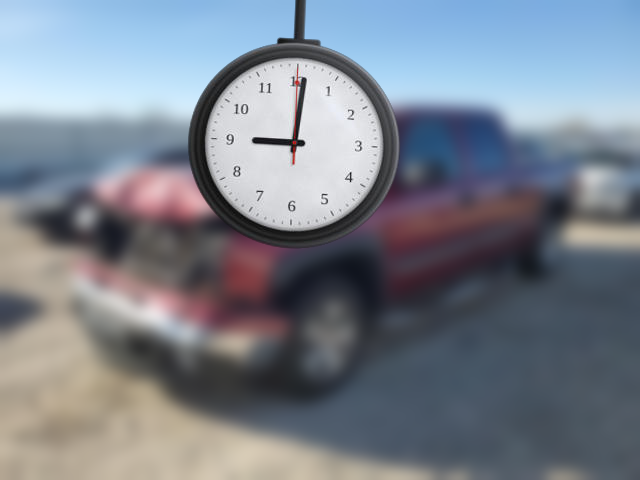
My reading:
9 h 01 min 00 s
